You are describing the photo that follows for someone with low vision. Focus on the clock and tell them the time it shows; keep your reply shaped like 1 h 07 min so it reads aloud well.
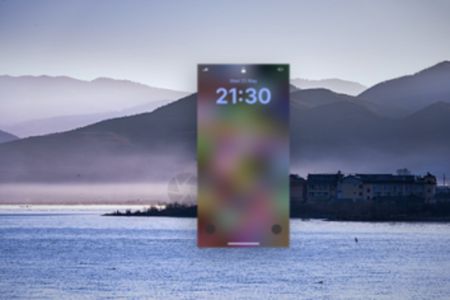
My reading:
21 h 30 min
